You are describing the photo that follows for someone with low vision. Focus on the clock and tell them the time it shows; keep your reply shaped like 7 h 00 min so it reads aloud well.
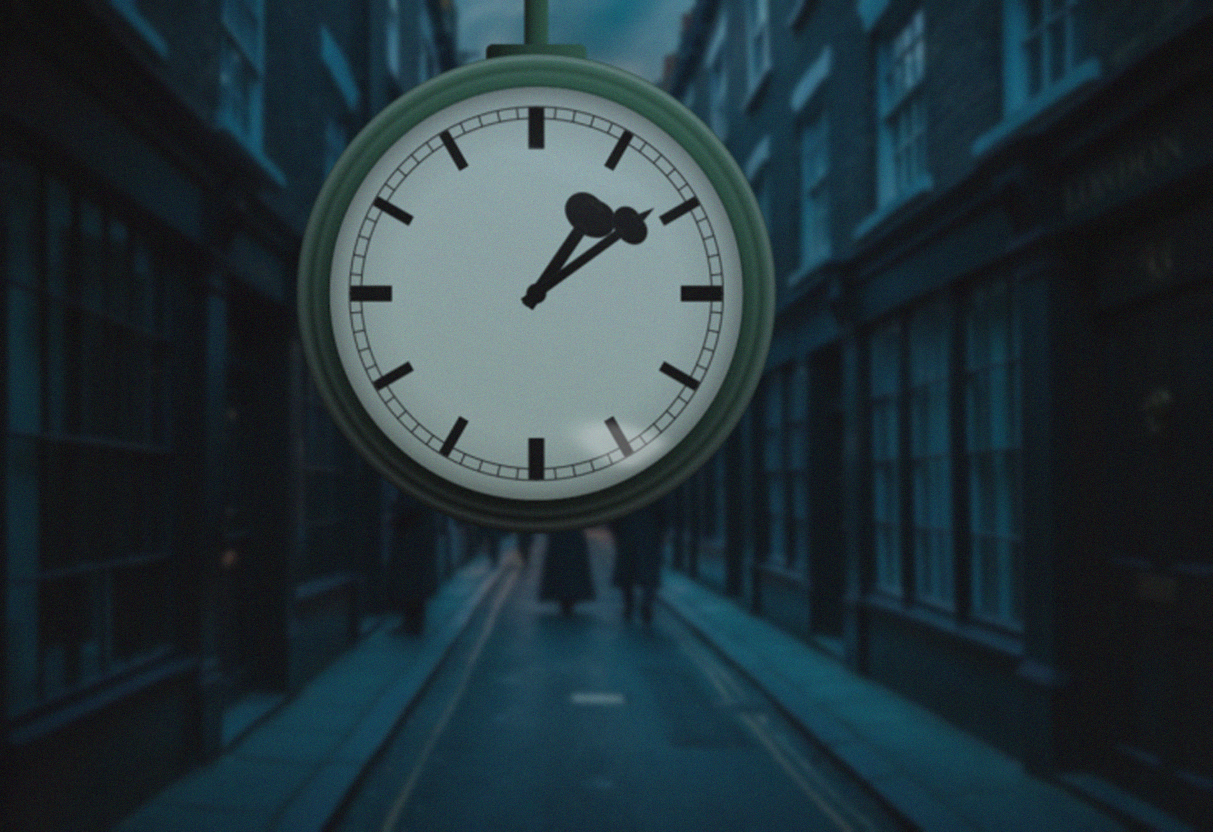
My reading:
1 h 09 min
